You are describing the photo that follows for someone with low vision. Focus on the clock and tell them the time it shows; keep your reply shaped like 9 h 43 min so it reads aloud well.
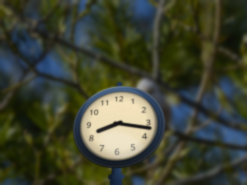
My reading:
8 h 17 min
